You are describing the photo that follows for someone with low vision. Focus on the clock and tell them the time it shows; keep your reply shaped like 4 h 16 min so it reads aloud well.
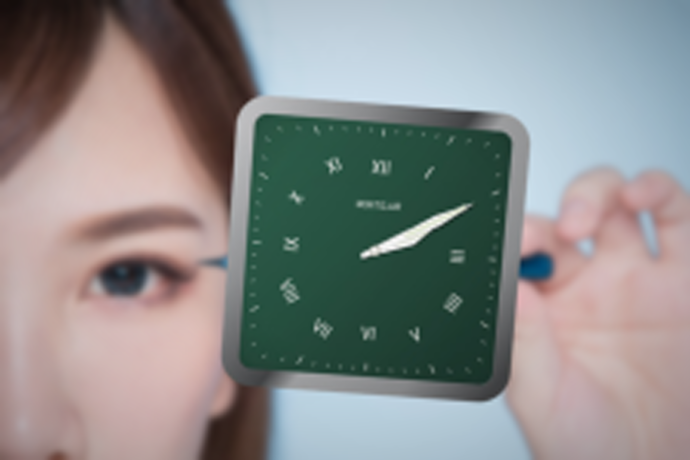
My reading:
2 h 10 min
